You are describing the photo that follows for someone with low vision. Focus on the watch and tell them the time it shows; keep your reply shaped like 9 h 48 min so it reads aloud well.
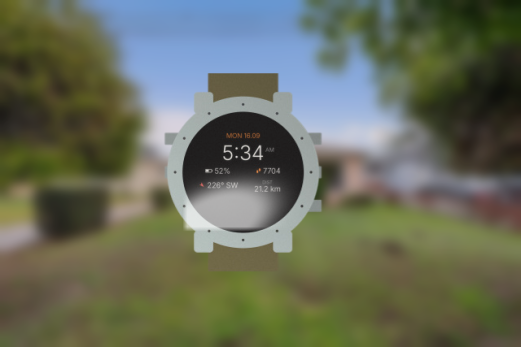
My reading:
5 h 34 min
